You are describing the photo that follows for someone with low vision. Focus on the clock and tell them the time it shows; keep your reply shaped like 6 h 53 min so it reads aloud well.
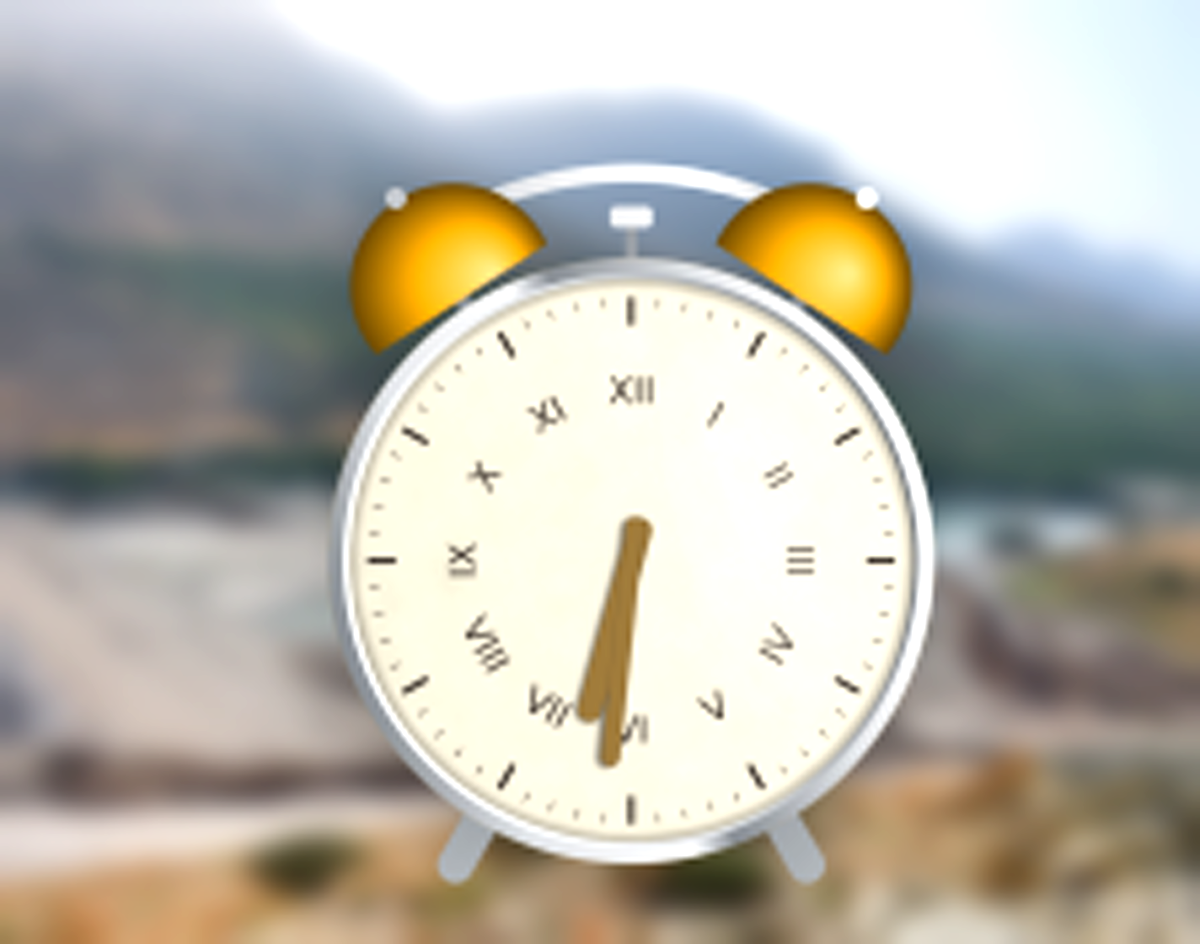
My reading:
6 h 31 min
